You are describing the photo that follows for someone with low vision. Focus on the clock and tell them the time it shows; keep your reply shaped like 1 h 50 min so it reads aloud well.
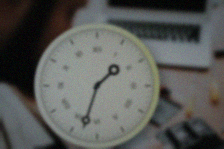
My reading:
1 h 33 min
